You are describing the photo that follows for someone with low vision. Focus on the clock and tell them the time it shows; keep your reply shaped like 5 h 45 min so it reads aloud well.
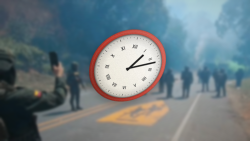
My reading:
1 h 12 min
